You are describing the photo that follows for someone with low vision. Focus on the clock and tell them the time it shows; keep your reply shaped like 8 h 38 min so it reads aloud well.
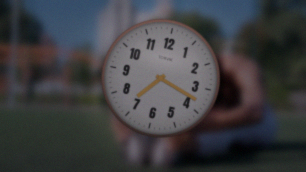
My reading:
7 h 18 min
